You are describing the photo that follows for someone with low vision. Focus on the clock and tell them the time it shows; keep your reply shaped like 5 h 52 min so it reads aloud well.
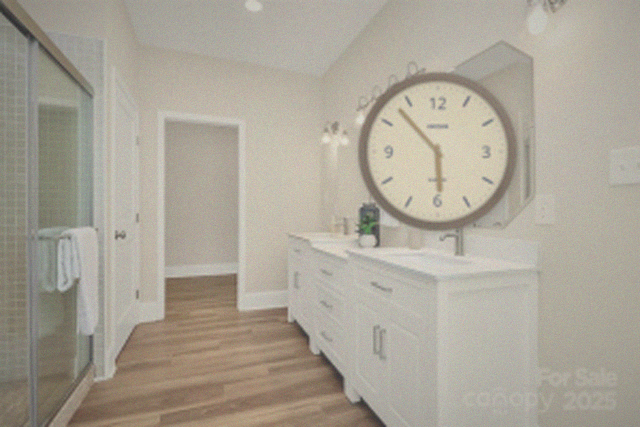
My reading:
5 h 53 min
